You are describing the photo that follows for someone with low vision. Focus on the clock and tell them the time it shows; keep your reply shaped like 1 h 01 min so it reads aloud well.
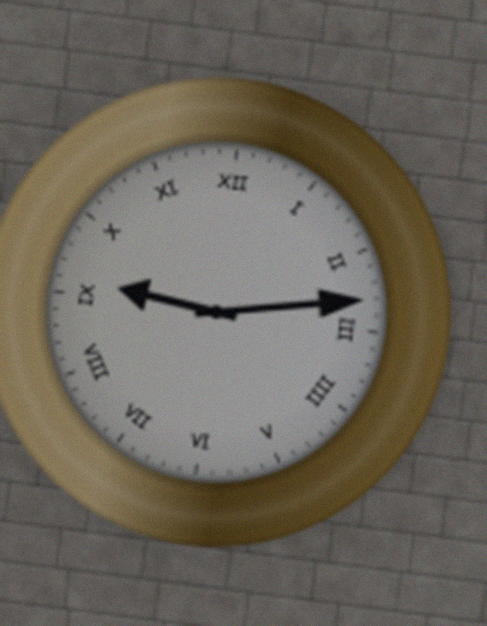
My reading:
9 h 13 min
